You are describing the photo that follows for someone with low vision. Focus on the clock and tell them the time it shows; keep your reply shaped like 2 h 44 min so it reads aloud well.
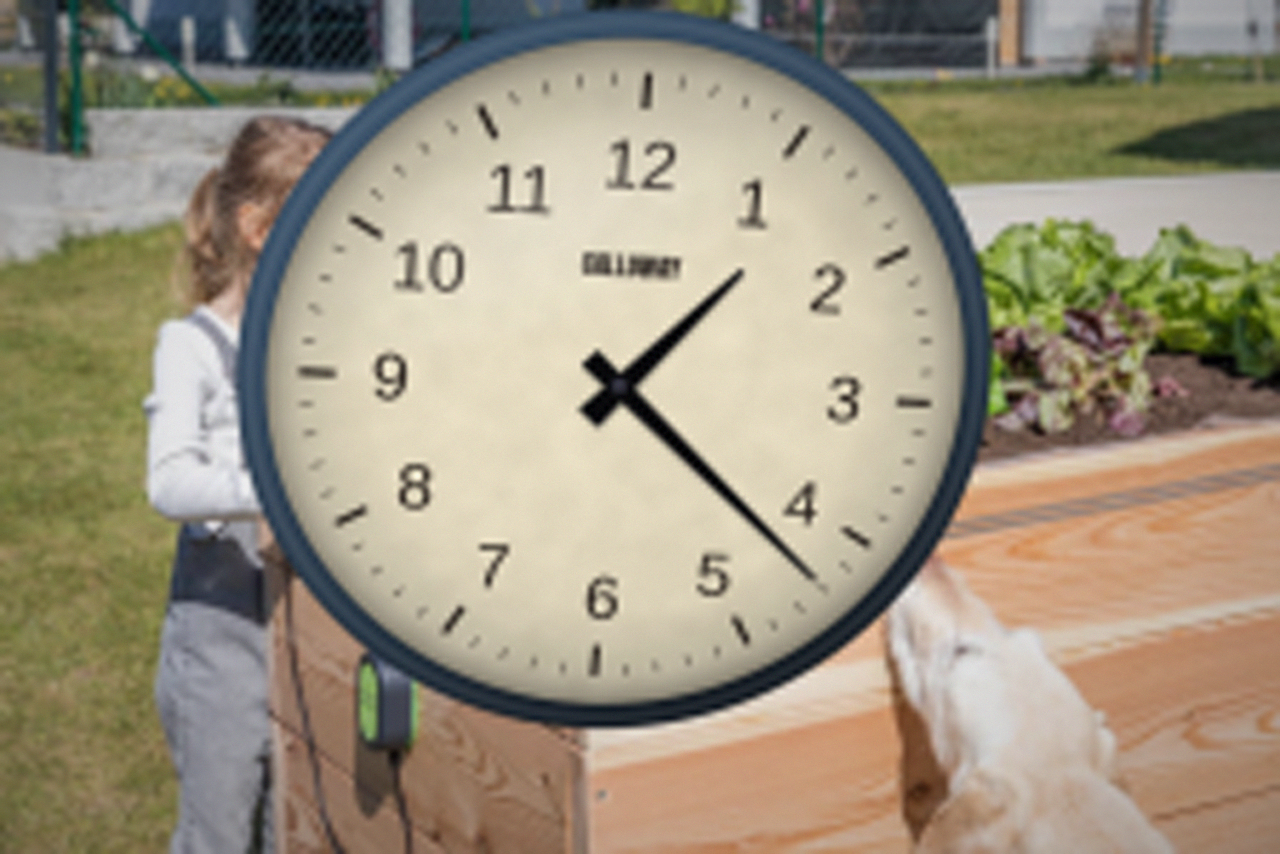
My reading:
1 h 22 min
